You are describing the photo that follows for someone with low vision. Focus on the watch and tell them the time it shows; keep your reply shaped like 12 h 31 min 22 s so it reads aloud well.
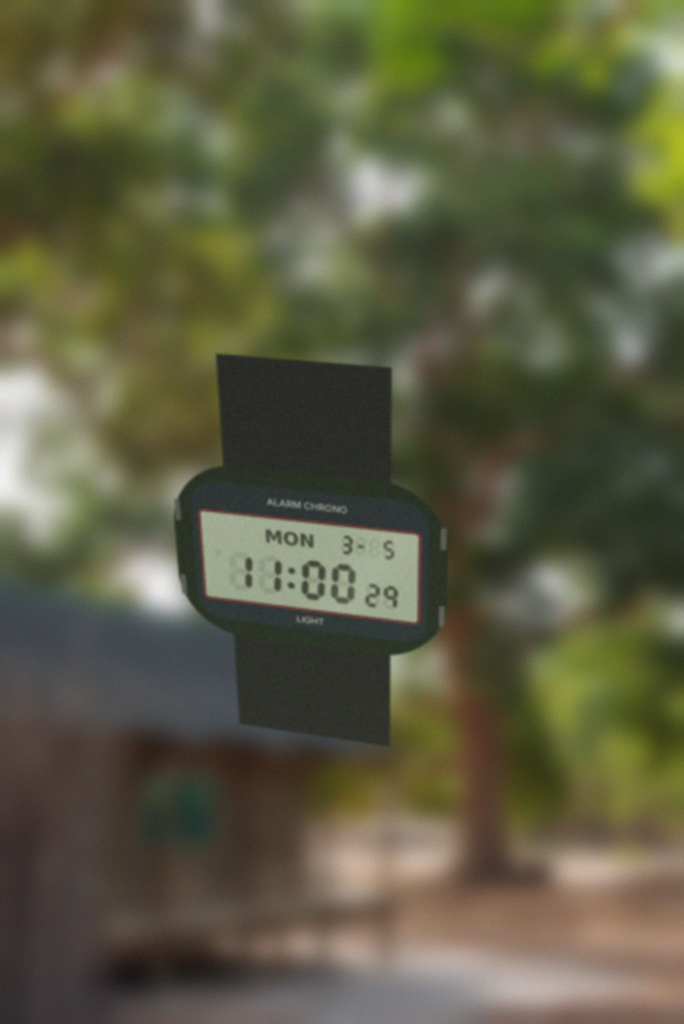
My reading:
11 h 00 min 29 s
